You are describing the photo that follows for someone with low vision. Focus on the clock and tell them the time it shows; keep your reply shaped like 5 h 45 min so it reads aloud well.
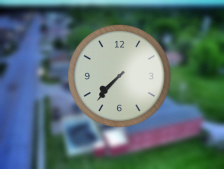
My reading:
7 h 37 min
